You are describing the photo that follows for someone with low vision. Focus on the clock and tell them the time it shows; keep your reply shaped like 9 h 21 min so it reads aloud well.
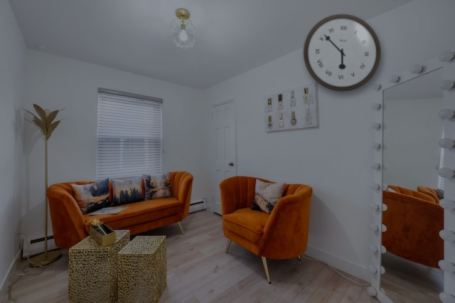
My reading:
5 h 52 min
